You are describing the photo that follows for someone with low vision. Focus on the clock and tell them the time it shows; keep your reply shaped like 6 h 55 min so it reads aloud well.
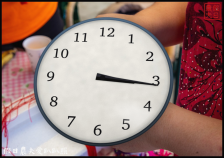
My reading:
3 h 16 min
